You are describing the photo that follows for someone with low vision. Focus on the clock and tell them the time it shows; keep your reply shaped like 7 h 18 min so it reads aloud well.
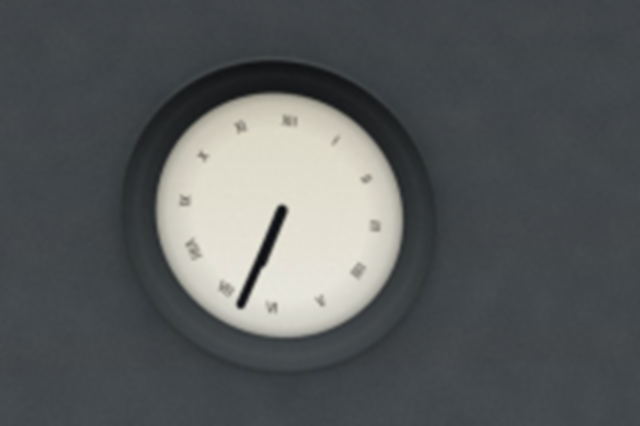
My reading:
6 h 33 min
